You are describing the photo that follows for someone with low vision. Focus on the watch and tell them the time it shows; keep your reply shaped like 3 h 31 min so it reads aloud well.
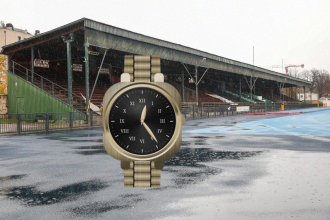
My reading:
12 h 24 min
